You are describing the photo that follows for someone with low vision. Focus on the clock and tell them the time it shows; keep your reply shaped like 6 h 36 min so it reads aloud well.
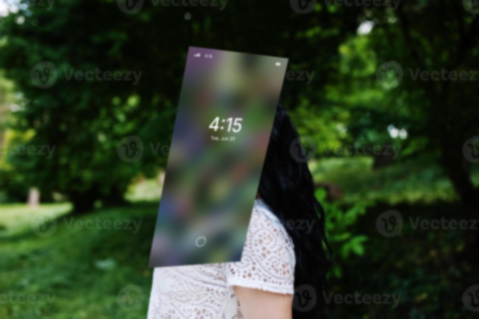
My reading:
4 h 15 min
